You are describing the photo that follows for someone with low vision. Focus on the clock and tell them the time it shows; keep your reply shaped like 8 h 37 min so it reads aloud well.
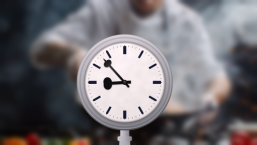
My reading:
8 h 53 min
